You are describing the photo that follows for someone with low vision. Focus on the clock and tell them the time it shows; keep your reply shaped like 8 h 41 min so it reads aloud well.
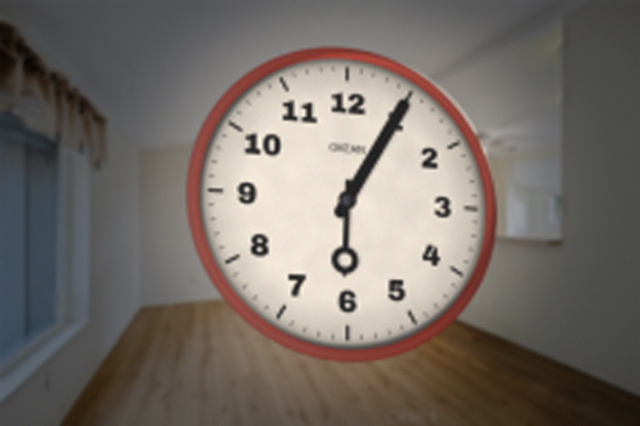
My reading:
6 h 05 min
